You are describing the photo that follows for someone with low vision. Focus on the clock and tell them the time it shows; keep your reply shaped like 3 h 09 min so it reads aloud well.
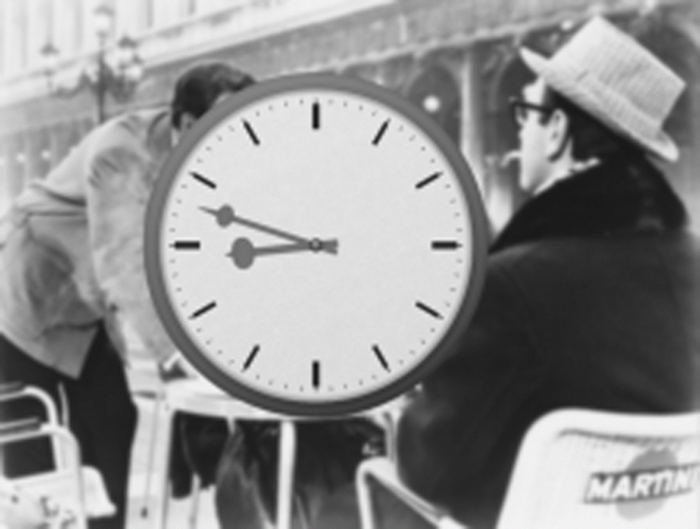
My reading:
8 h 48 min
